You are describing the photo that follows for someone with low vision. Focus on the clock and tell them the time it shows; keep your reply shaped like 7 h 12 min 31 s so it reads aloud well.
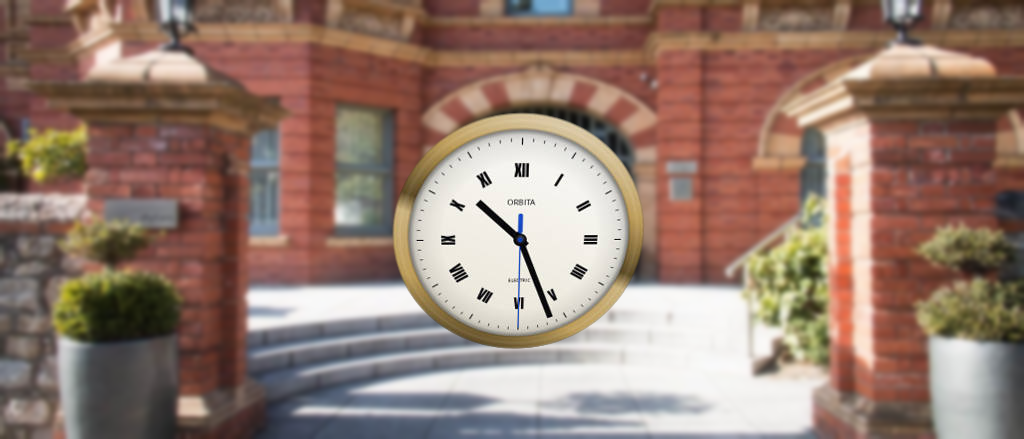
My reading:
10 h 26 min 30 s
